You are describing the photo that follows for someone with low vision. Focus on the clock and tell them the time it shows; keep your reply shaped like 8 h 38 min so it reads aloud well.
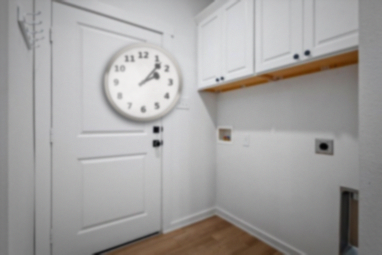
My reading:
2 h 07 min
